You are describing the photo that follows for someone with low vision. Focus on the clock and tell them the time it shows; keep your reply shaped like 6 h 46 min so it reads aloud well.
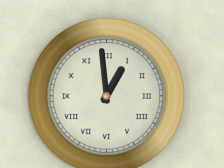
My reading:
12 h 59 min
